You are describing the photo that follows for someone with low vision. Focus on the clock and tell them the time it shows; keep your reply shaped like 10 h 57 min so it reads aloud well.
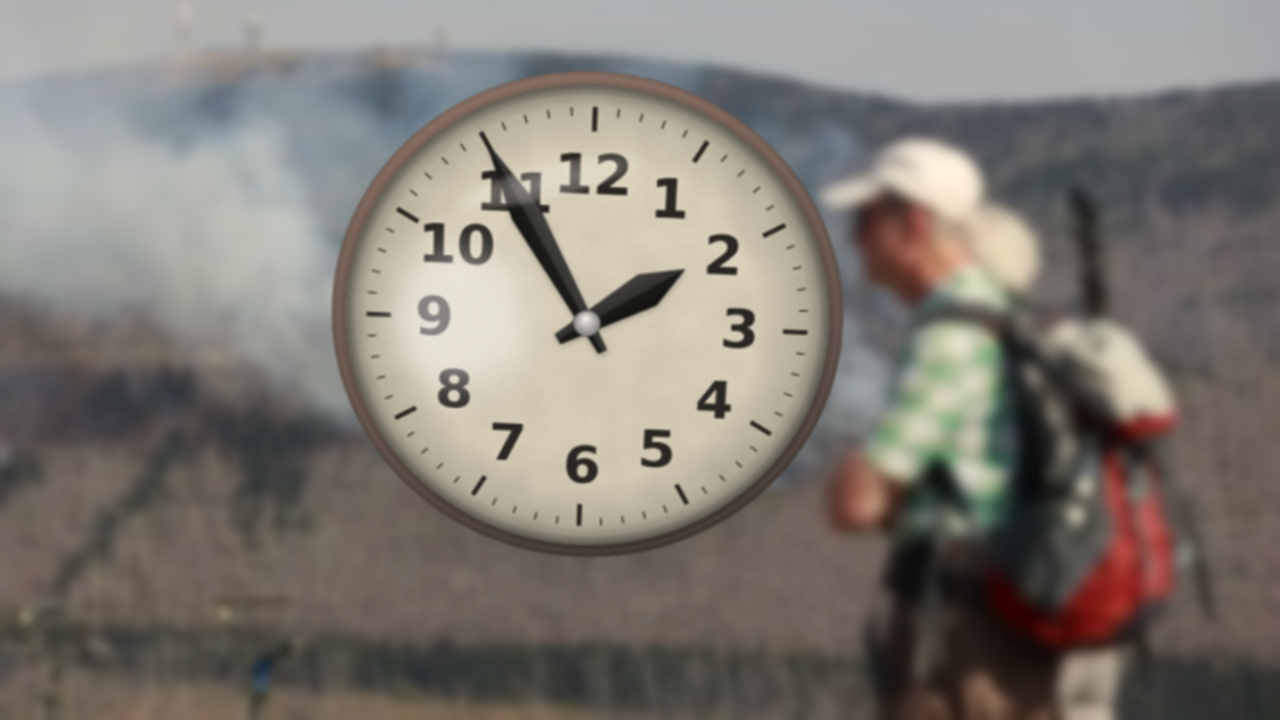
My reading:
1 h 55 min
